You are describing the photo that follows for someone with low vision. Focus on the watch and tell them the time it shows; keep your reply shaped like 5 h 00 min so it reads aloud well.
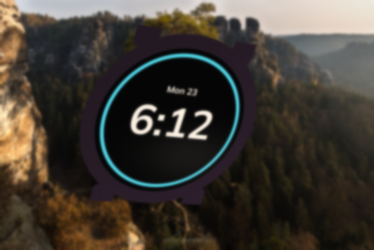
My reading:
6 h 12 min
